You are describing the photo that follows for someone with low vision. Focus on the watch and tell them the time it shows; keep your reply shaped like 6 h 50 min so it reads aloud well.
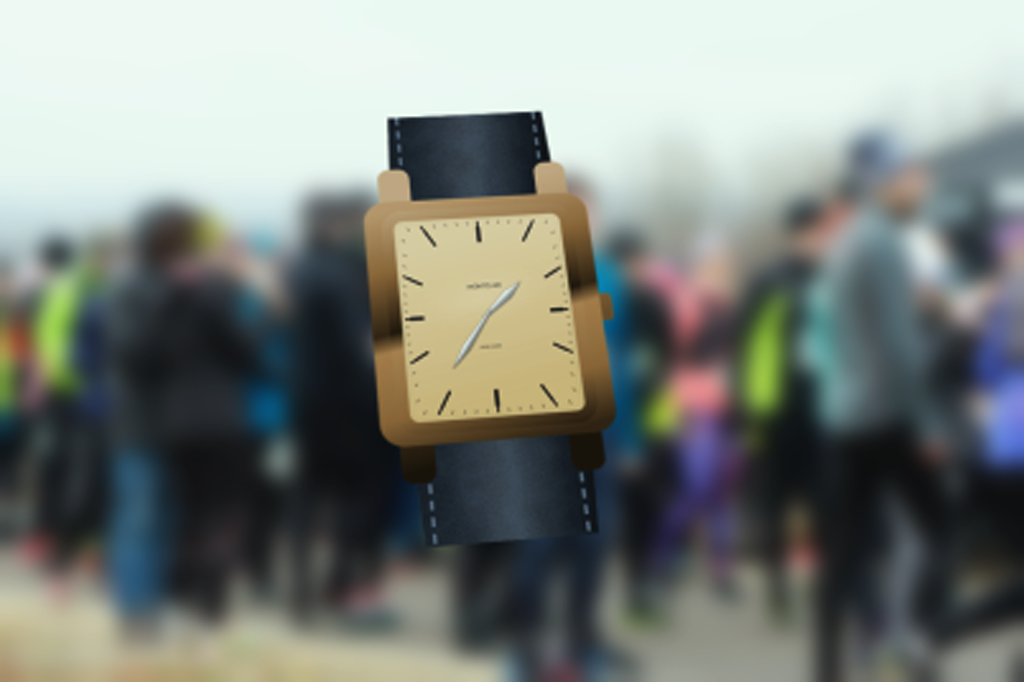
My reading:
1 h 36 min
